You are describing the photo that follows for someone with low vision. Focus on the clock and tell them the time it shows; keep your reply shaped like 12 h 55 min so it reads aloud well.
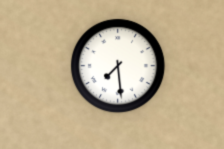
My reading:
7 h 29 min
